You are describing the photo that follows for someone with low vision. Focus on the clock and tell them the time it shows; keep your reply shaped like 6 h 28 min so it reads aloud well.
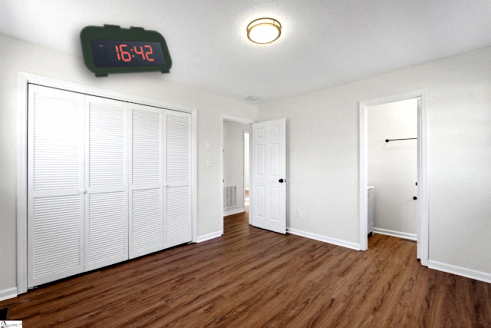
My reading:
16 h 42 min
